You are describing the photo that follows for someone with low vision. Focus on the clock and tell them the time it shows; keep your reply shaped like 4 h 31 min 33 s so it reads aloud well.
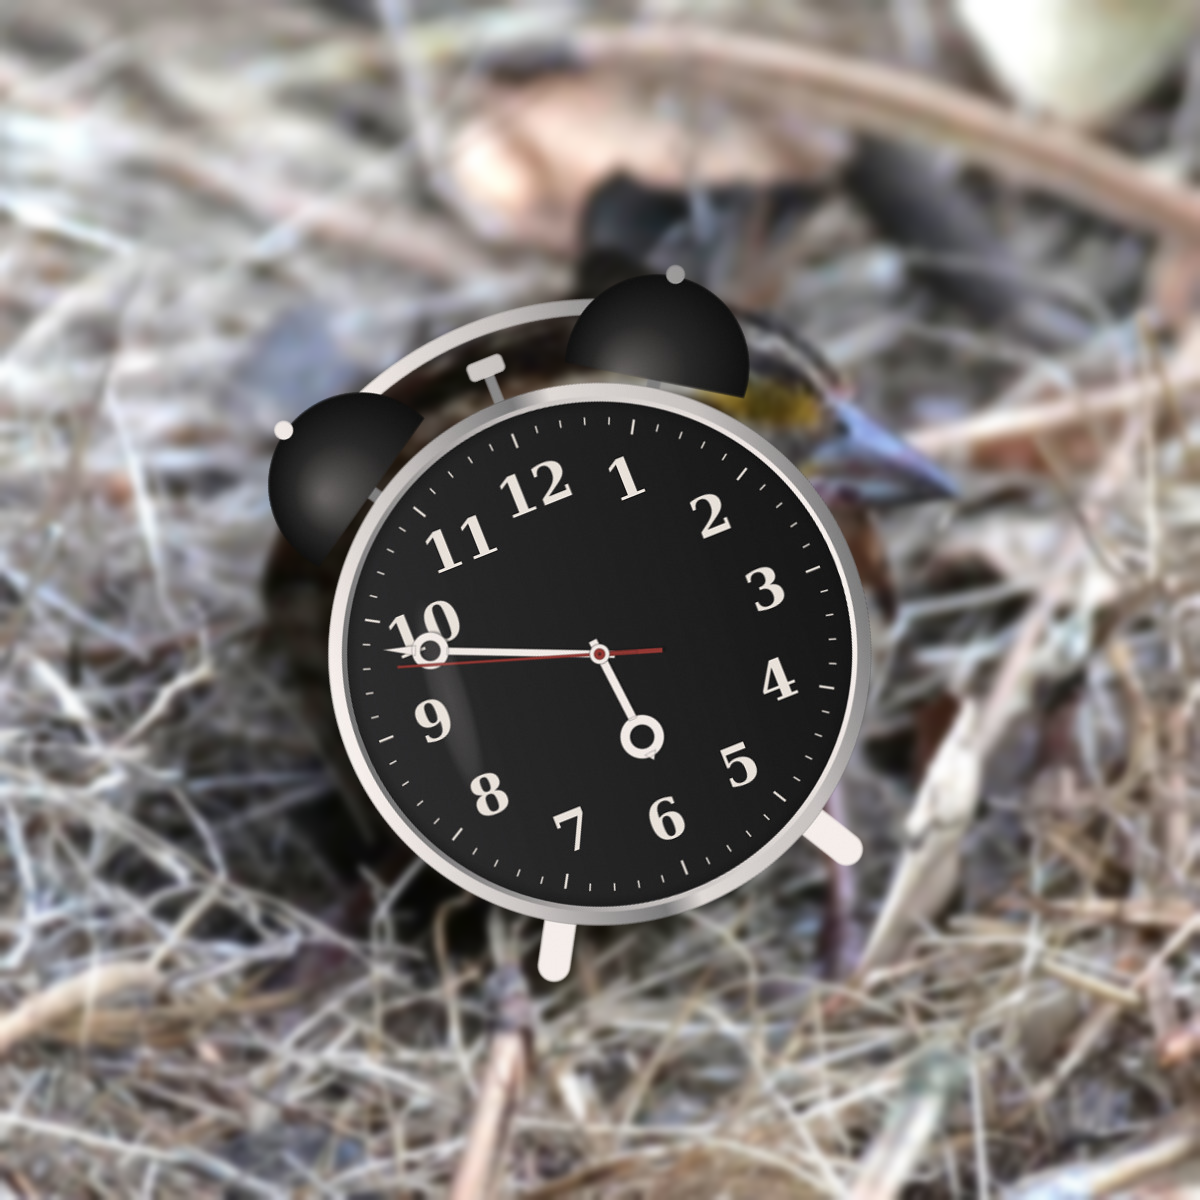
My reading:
5 h 48 min 48 s
